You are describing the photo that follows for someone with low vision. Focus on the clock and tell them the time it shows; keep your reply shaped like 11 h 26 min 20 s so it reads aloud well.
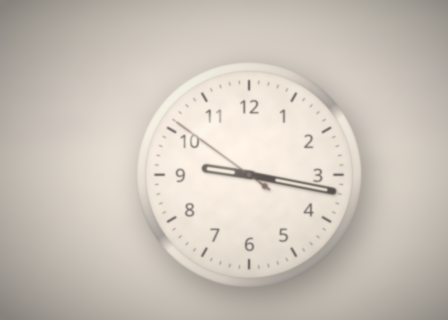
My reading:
9 h 16 min 51 s
